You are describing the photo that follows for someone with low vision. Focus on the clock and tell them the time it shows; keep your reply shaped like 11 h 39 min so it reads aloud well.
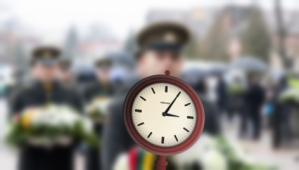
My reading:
3 h 05 min
